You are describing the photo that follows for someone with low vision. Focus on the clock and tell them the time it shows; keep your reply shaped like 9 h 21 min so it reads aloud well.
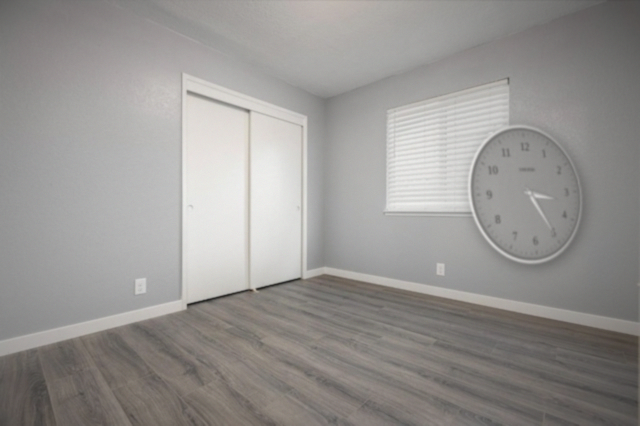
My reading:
3 h 25 min
